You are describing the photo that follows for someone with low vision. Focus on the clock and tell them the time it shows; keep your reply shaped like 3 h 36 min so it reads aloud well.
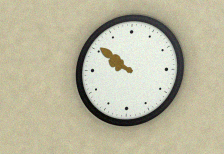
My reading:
9 h 51 min
